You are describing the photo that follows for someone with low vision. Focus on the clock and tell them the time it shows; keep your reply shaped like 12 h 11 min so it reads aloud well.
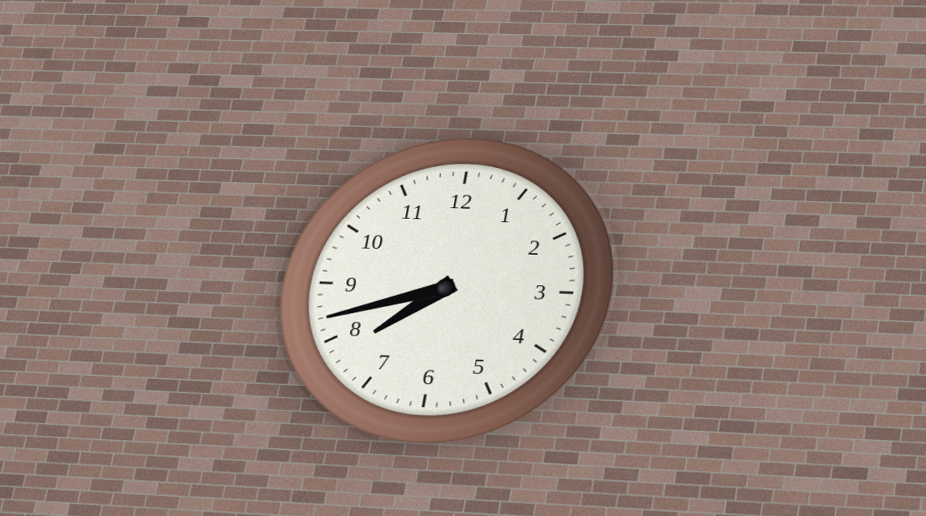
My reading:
7 h 42 min
